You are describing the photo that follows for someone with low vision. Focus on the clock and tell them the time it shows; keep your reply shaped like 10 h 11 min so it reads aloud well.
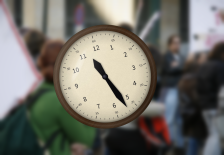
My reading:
11 h 27 min
